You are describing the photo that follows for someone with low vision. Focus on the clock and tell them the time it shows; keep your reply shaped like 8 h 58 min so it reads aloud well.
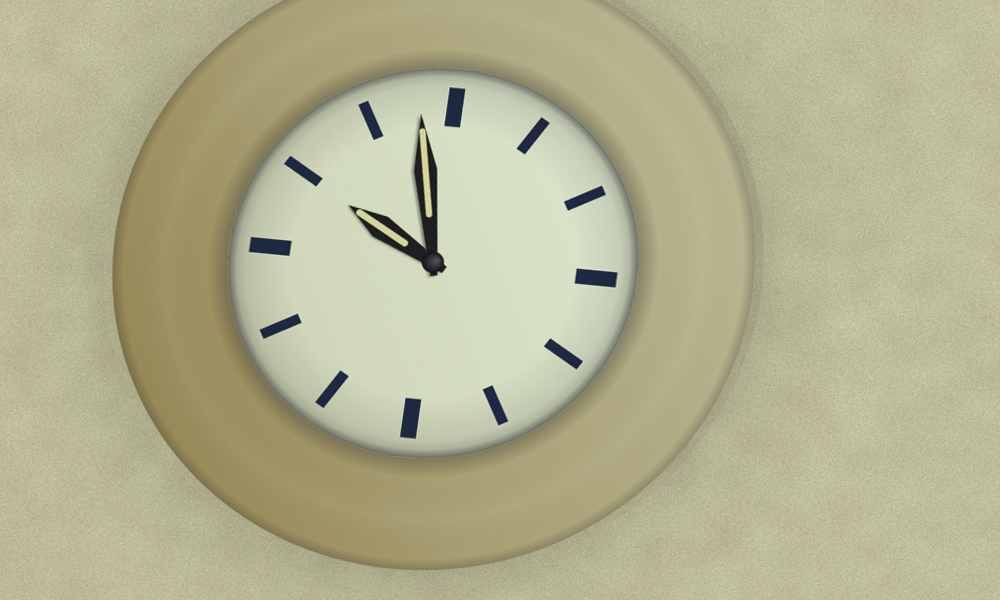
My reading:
9 h 58 min
